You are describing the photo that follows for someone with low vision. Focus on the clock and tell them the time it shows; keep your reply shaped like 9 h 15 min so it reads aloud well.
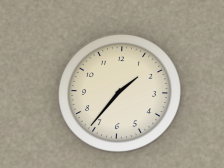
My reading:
1 h 36 min
